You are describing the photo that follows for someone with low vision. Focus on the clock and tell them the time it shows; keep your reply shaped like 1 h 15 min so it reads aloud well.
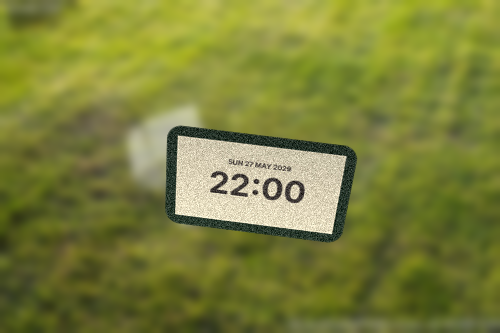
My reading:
22 h 00 min
